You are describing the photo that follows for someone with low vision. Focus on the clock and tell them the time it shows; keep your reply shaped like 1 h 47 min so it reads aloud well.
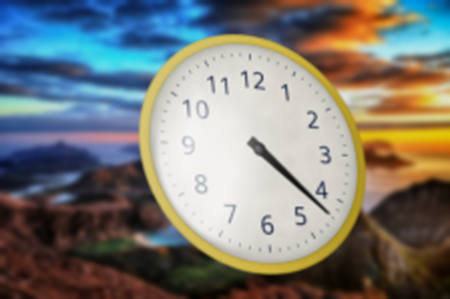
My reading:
4 h 22 min
